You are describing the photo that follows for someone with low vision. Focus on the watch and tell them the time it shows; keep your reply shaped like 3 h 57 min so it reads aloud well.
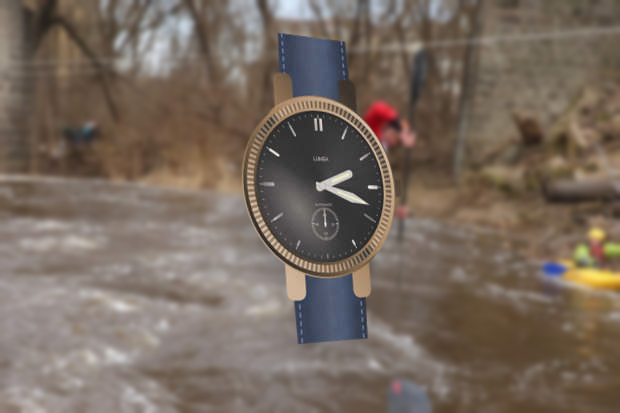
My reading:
2 h 18 min
